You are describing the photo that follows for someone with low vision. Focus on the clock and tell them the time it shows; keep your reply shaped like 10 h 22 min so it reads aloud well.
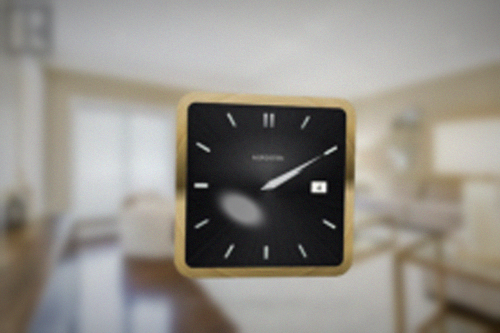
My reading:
2 h 10 min
